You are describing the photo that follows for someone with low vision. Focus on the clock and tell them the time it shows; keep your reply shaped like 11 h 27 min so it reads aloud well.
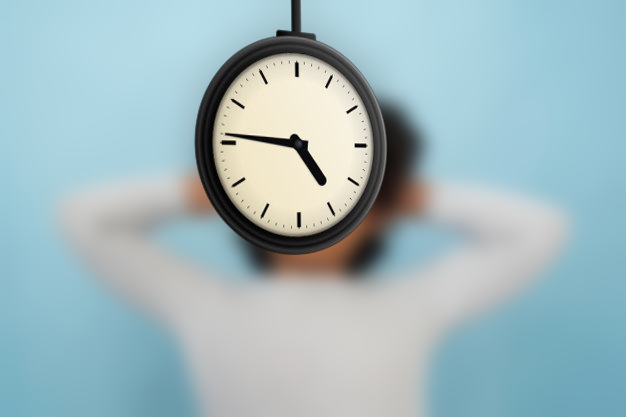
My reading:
4 h 46 min
